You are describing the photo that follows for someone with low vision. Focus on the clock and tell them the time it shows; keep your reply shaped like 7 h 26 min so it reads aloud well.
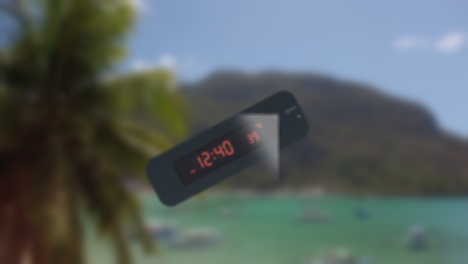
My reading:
12 h 40 min
